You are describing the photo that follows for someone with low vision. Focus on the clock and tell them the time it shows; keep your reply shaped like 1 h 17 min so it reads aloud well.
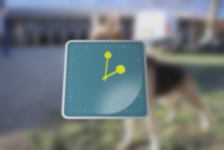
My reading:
2 h 01 min
